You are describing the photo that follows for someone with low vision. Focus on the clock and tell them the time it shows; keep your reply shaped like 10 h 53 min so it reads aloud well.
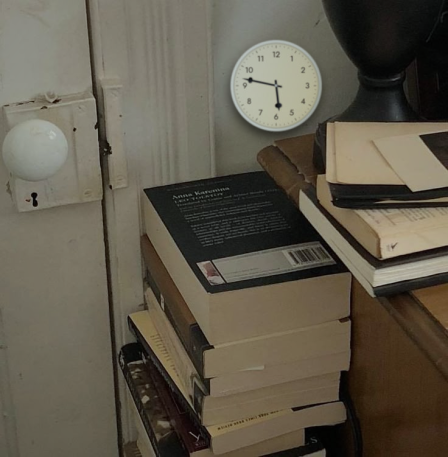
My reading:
5 h 47 min
